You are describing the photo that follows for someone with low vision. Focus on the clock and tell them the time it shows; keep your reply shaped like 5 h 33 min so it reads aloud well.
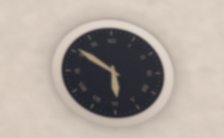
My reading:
5 h 51 min
